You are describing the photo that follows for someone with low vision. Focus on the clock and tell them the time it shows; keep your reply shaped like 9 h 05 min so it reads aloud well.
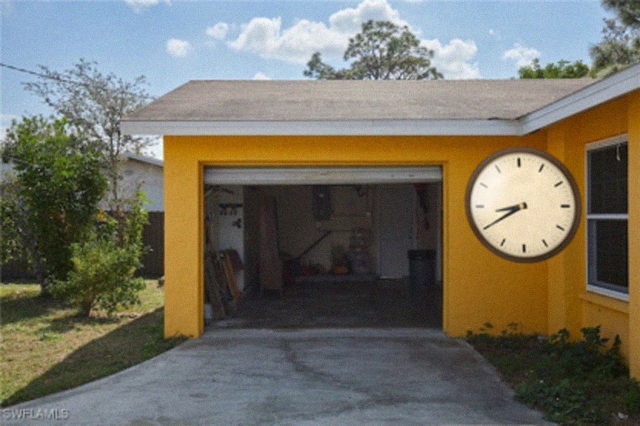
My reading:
8 h 40 min
